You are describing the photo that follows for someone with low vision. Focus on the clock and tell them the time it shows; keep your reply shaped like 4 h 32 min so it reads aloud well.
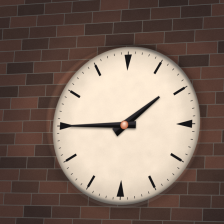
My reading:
1 h 45 min
